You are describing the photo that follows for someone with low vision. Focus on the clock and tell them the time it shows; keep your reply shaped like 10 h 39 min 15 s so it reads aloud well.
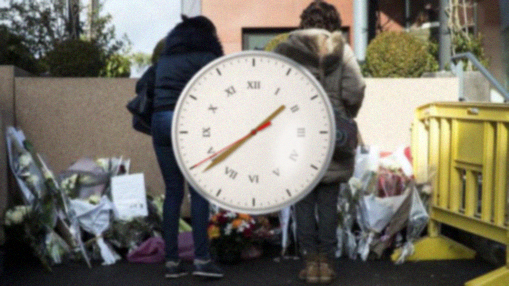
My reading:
1 h 38 min 40 s
